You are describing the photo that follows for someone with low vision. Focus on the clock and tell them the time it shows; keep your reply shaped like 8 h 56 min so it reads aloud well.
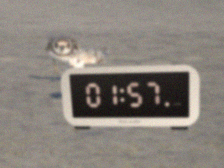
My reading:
1 h 57 min
